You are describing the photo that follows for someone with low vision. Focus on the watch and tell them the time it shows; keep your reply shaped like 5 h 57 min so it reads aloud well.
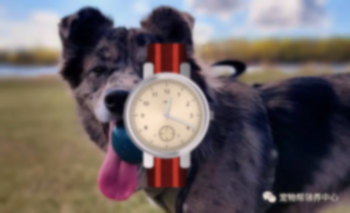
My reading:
12 h 19 min
